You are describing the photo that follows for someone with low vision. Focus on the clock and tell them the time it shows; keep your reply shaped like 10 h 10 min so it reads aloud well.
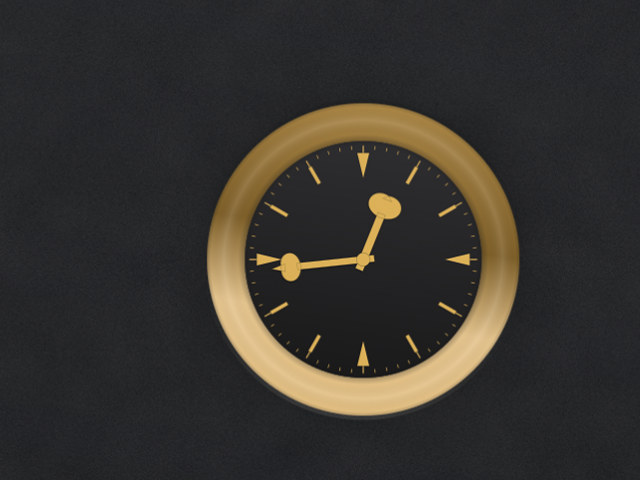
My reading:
12 h 44 min
